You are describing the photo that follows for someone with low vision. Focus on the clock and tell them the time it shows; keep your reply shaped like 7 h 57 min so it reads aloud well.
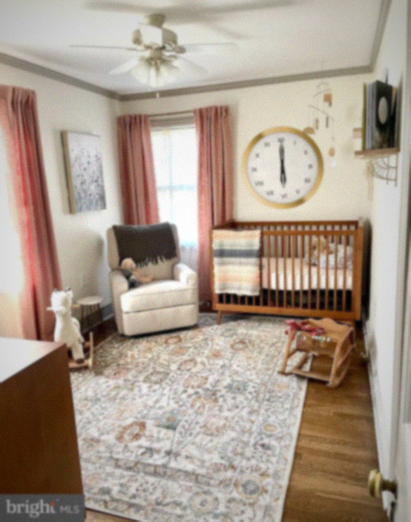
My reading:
6 h 00 min
